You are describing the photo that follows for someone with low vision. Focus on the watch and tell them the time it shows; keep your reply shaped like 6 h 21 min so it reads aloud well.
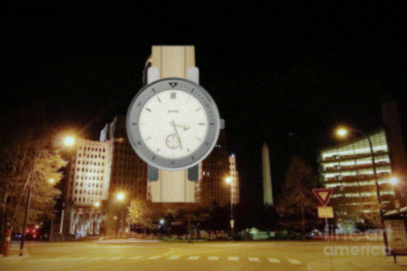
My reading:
3 h 27 min
